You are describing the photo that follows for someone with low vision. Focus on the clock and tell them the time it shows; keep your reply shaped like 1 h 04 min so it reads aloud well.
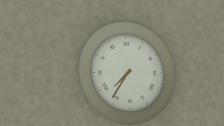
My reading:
7 h 36 min
